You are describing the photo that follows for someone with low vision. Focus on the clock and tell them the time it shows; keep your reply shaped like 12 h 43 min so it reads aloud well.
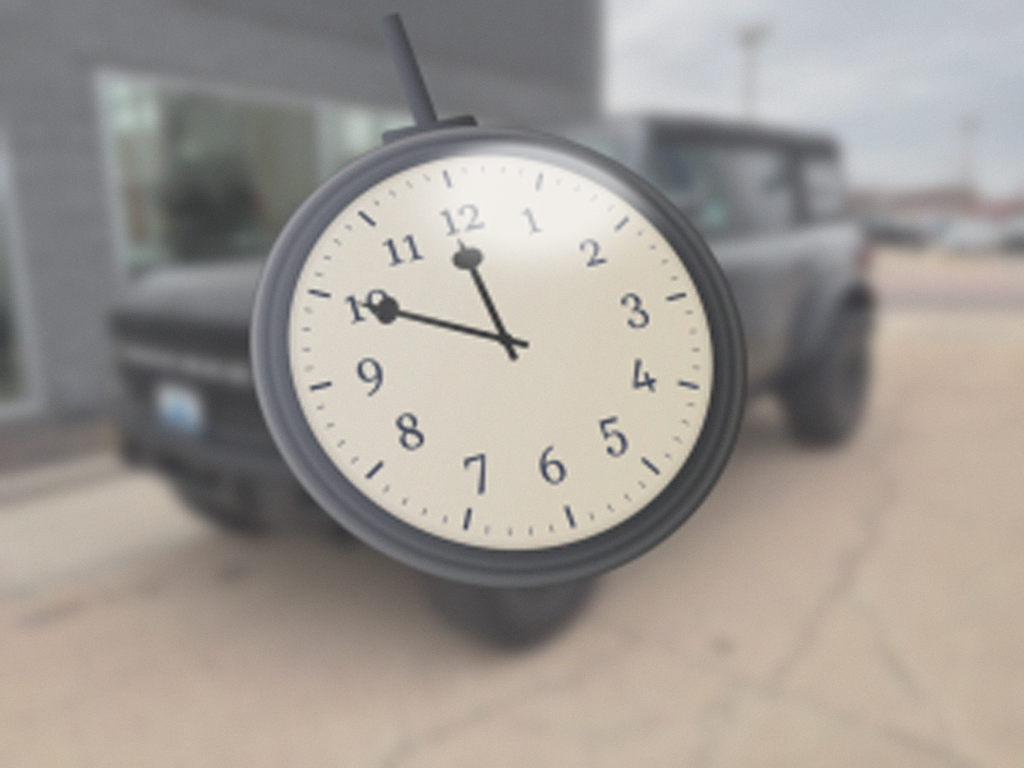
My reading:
11 h 50 min
